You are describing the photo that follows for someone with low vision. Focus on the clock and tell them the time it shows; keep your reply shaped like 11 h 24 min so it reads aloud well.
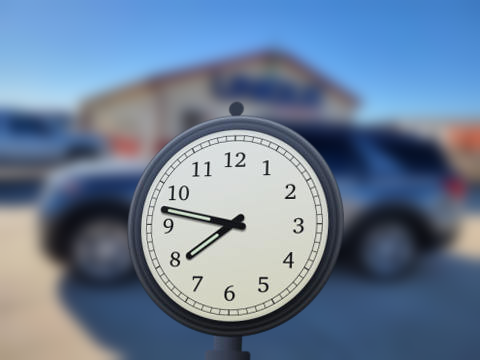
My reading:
7 h 47 min
